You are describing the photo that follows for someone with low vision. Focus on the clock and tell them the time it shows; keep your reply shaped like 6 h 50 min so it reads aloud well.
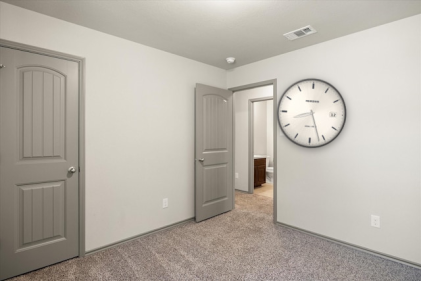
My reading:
8 h 27 min
